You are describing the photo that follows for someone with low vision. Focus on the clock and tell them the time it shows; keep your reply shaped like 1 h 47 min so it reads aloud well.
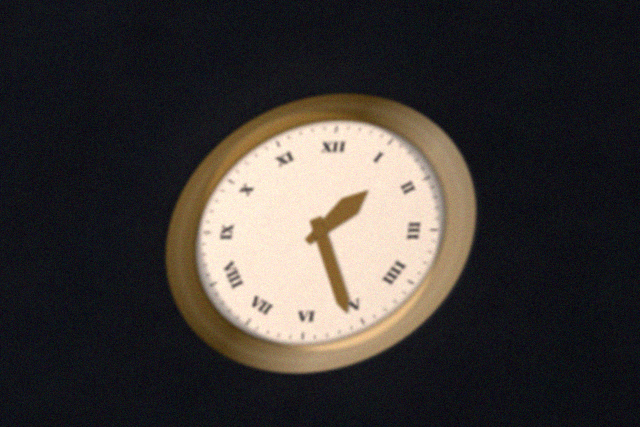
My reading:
1 h 26 min
